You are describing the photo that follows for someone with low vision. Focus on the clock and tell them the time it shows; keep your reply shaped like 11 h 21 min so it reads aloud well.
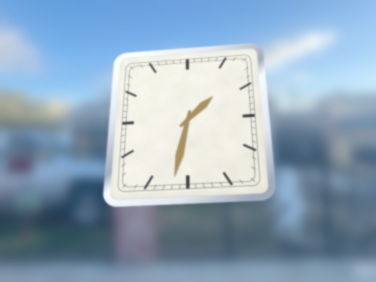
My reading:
1 h 32 min
